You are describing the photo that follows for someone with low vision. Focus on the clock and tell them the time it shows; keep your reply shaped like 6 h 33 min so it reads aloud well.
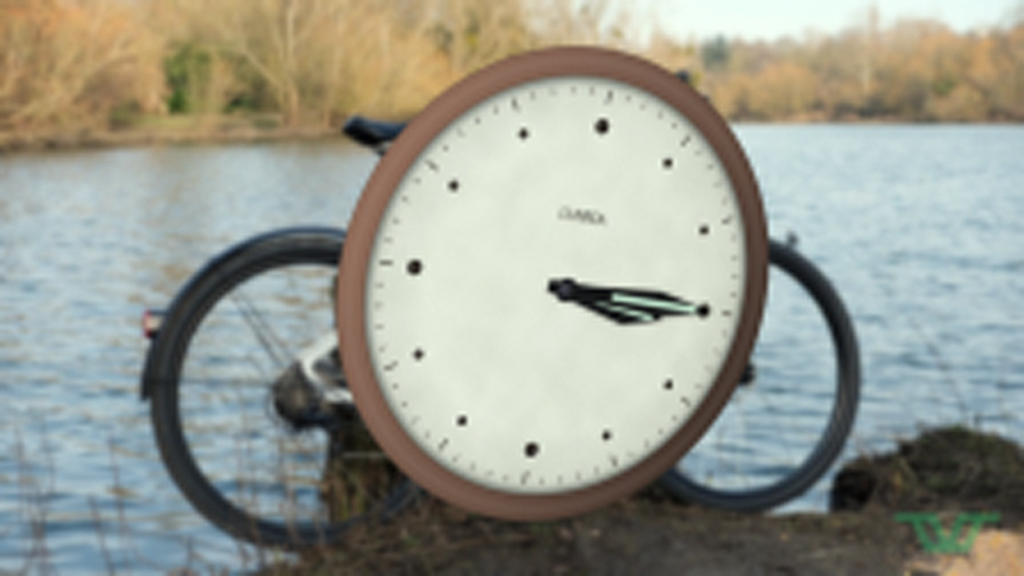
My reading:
3 h 15 min
